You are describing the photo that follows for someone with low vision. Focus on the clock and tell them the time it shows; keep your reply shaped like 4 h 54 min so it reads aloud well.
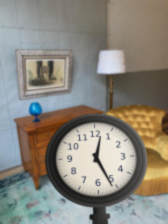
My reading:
12 h 26 min
